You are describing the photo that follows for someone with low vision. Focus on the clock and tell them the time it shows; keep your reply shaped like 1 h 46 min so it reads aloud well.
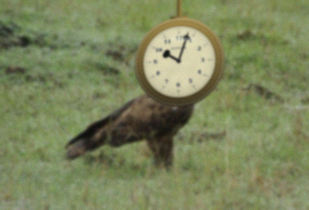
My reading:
10 h 03 min
